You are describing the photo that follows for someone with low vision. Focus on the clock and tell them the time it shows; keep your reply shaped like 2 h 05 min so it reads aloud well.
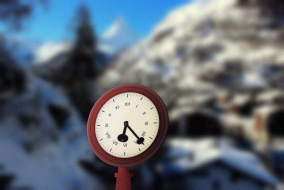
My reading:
6 h 23 min
